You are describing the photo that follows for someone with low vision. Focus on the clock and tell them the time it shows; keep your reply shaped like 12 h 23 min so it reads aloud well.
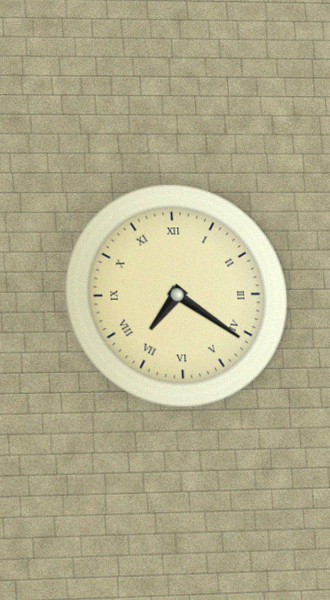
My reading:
7 h 21 min
